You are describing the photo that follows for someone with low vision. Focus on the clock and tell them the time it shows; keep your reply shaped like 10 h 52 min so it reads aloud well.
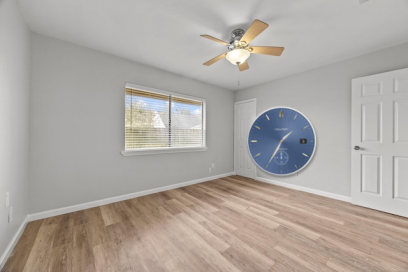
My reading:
1 h 35 min
